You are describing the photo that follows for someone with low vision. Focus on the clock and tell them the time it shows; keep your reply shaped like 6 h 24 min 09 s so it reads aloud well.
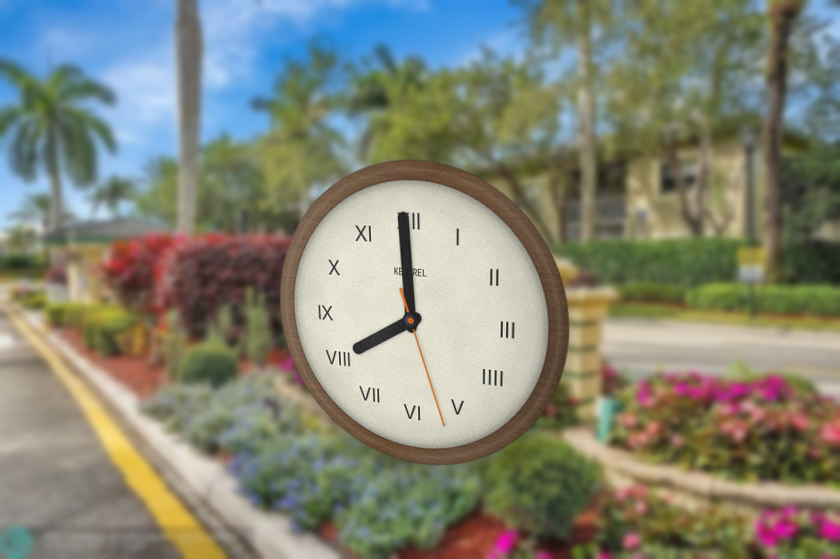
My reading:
7 h 59 min 27 s
